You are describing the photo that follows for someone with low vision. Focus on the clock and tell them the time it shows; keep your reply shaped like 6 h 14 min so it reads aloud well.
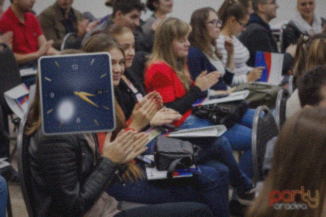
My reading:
3 h 21 min
